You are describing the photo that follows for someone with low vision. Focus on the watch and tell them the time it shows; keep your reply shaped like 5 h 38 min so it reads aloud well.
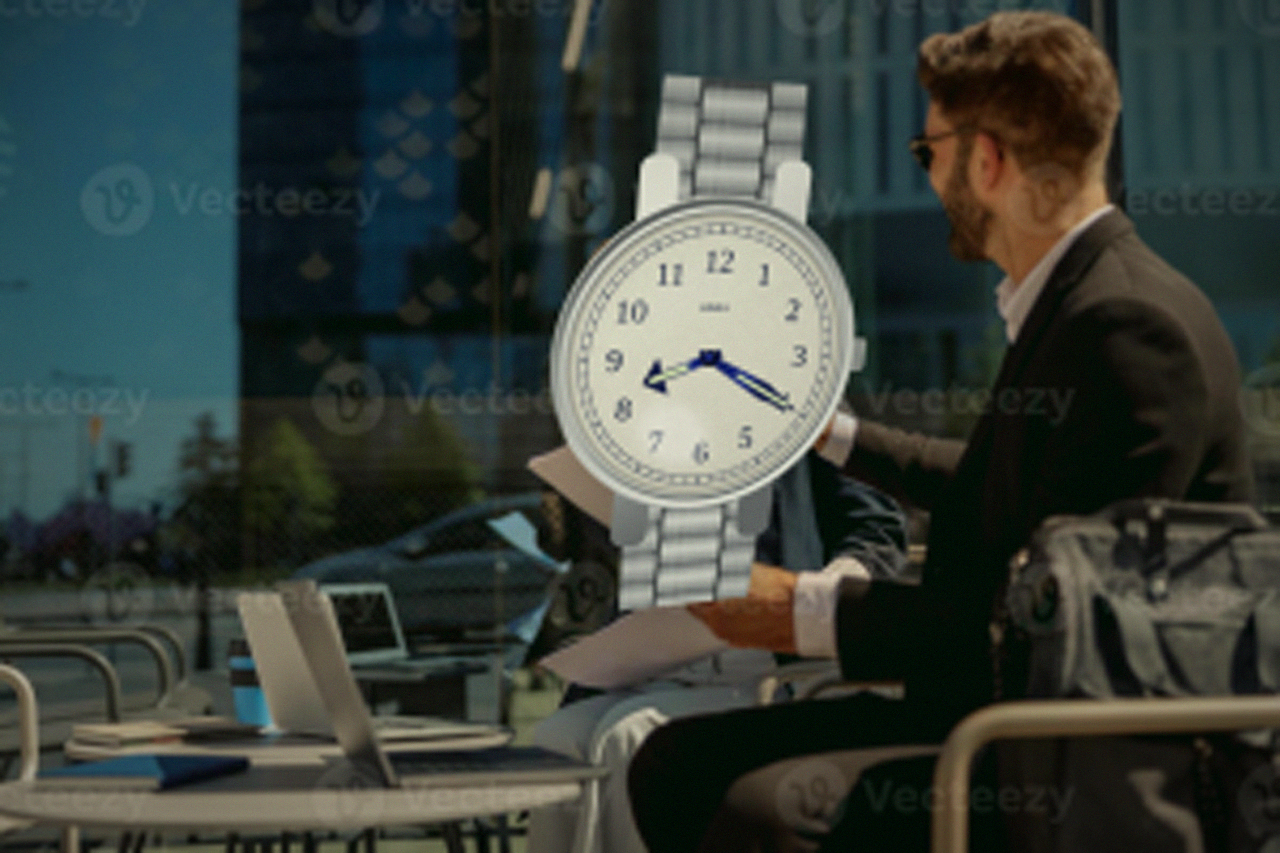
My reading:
8 h 20 min
